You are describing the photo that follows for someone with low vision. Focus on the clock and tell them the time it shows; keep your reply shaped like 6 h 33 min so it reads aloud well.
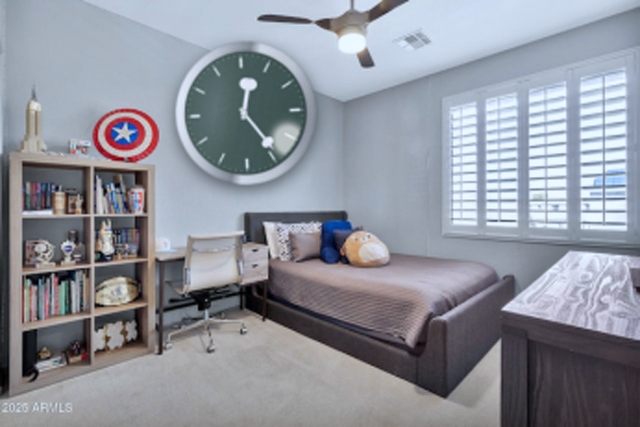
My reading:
12 h 24 min
